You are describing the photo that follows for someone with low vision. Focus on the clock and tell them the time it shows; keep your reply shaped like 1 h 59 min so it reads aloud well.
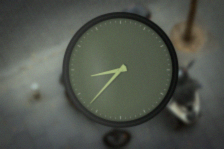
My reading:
8 h 37 min
